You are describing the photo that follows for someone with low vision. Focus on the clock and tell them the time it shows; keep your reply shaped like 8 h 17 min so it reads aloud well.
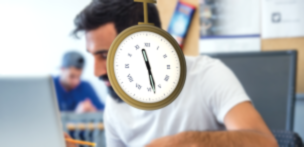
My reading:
11 h 28 min
